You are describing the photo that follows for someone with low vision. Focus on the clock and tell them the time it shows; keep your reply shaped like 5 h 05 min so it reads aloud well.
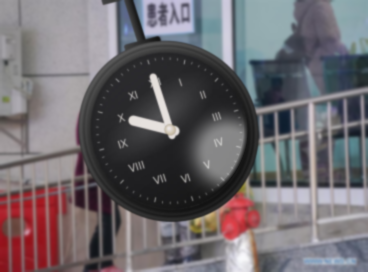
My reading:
10 h 00 min
